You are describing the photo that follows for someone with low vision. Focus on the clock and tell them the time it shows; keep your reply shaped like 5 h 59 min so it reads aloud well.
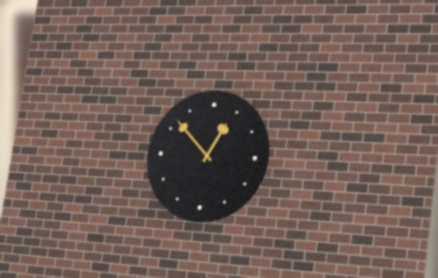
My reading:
12 h 52 min
